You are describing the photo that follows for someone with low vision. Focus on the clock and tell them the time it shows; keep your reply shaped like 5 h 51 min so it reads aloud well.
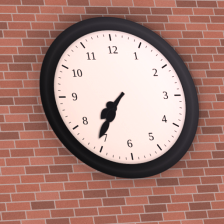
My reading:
7 h 36 min
